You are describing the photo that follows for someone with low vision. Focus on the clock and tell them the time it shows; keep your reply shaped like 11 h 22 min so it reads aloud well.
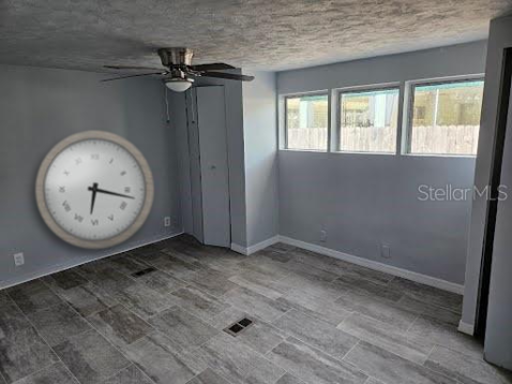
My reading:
6 h 17 min
